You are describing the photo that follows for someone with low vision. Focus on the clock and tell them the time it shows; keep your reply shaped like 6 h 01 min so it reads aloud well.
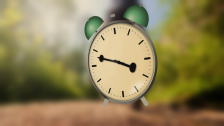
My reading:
3 h 48 min
